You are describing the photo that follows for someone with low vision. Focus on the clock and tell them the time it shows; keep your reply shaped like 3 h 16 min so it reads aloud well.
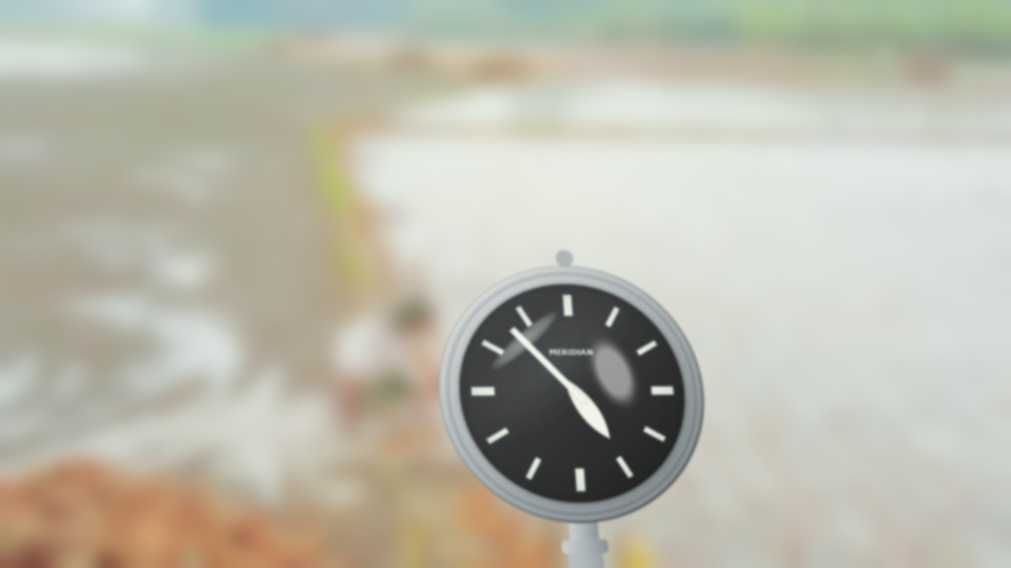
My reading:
4 h 53 min
